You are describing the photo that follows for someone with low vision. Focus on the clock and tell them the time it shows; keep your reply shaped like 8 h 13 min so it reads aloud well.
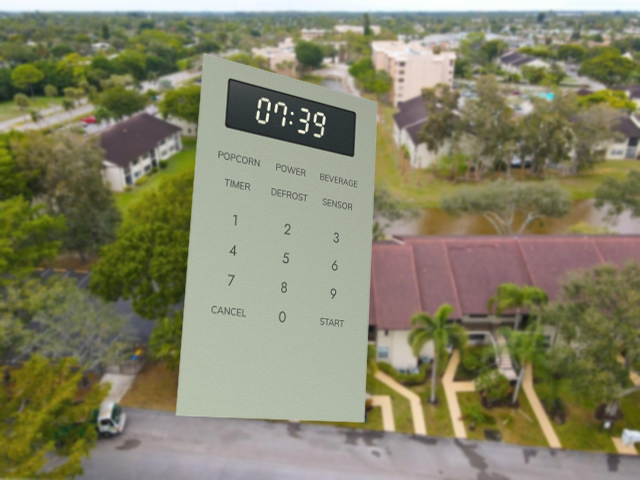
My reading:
7 h 39 min
